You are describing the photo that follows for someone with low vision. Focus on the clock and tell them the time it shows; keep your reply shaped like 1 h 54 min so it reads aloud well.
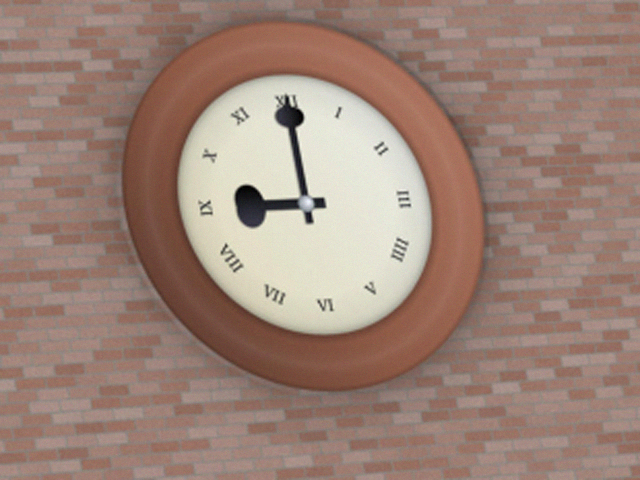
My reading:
9 h 00 min
